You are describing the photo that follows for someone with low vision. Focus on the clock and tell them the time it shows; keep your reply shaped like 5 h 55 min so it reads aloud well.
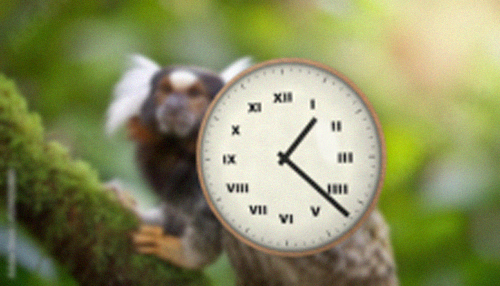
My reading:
1 h 22 min
